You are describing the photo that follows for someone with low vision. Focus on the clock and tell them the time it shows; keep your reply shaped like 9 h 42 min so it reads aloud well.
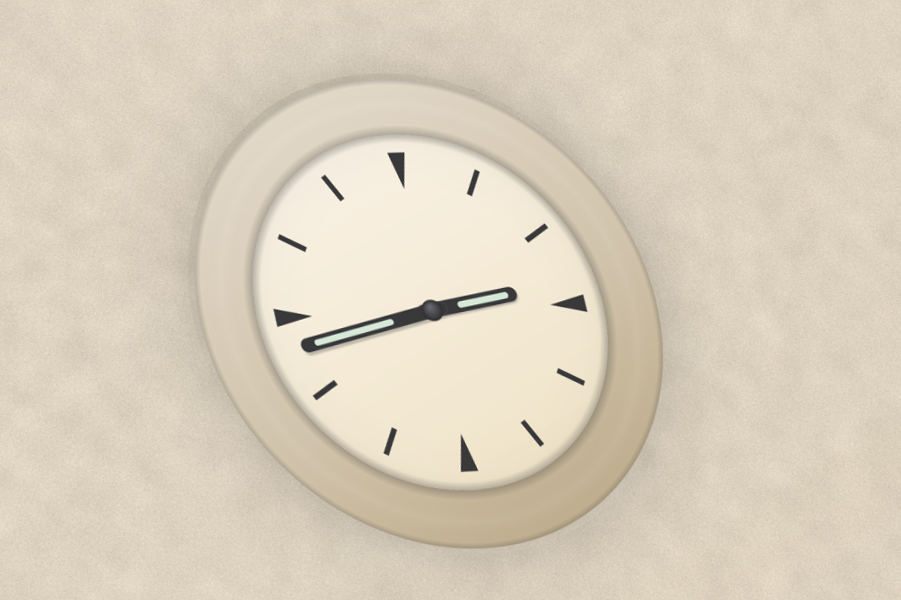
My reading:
2 h 43 min
